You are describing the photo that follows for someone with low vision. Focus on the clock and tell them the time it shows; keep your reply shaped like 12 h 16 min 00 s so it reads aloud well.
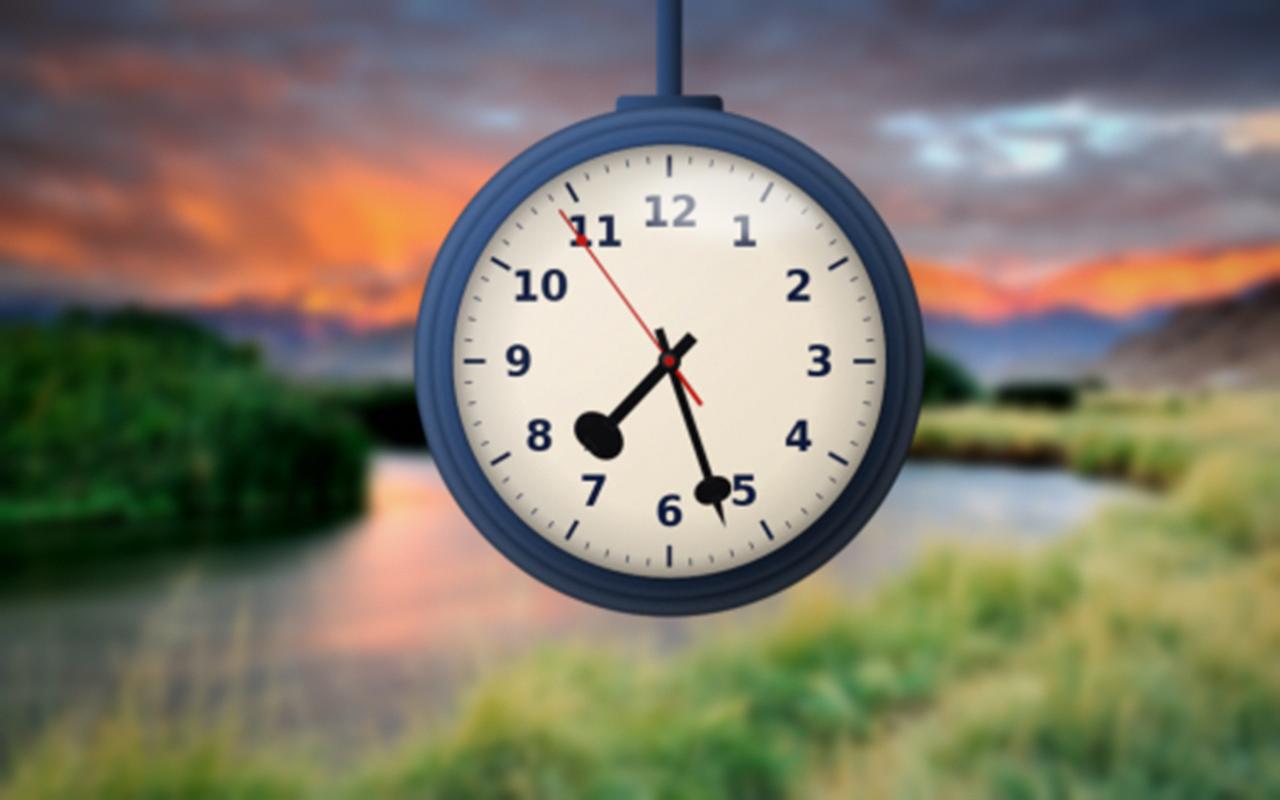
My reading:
7 h 26 min 54 s
